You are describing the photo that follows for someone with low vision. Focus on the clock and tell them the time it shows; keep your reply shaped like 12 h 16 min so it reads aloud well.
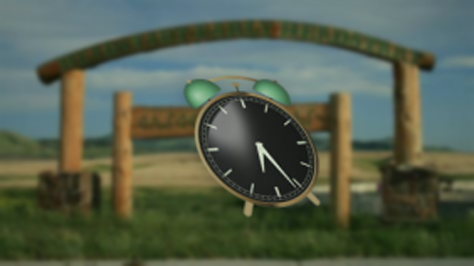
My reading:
6 h 26 min
